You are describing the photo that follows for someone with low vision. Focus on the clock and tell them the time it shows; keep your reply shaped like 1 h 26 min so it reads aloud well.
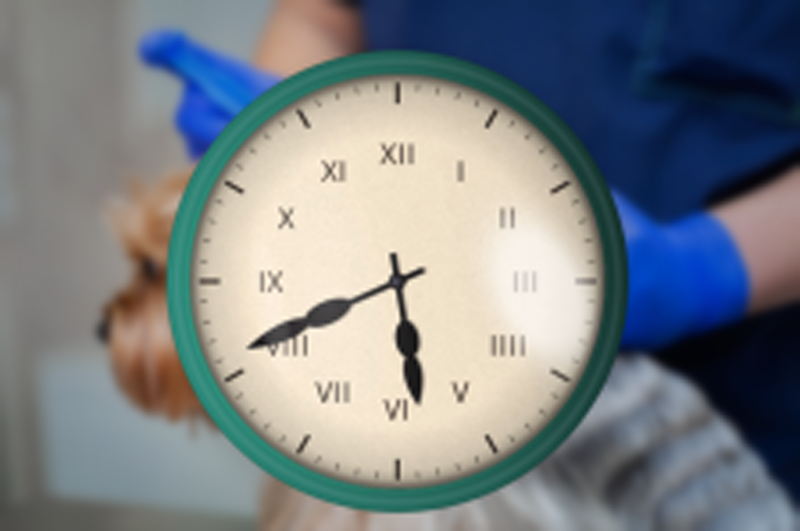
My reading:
5 h 41 min
